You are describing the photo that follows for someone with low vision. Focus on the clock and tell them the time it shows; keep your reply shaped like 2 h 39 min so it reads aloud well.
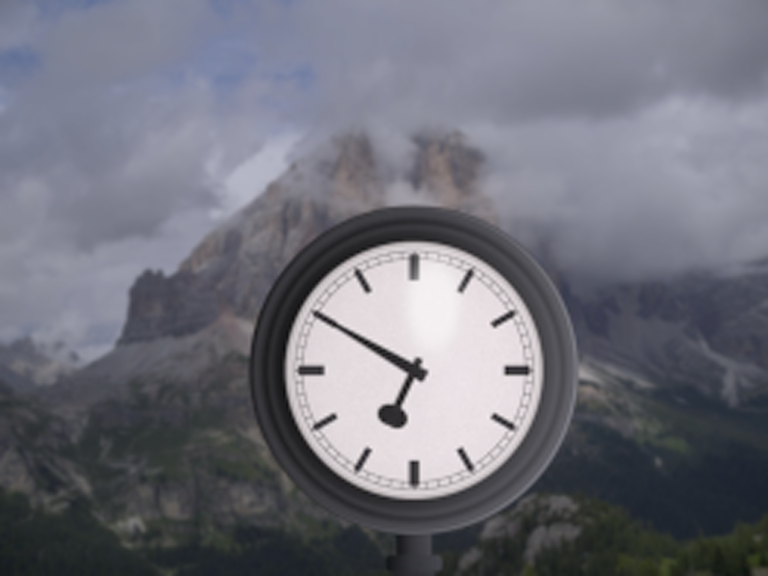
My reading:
6 h 50 min
